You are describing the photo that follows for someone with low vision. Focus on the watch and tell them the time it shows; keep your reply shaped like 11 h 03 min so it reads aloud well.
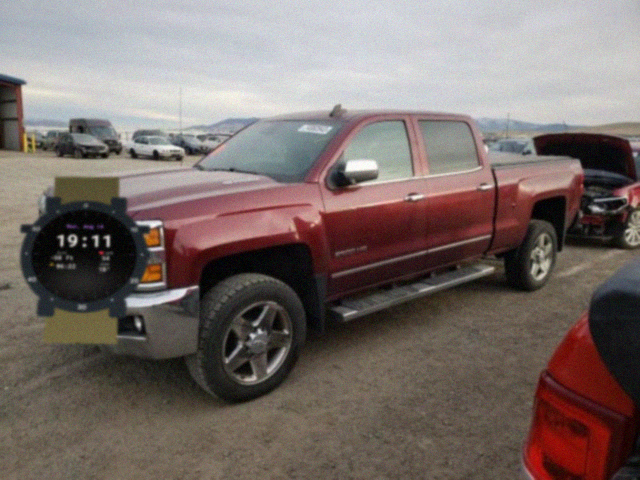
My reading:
19 h 11 min
